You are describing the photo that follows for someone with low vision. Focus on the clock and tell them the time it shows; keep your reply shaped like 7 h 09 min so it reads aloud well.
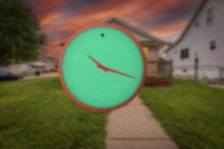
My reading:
10 h 18 min
